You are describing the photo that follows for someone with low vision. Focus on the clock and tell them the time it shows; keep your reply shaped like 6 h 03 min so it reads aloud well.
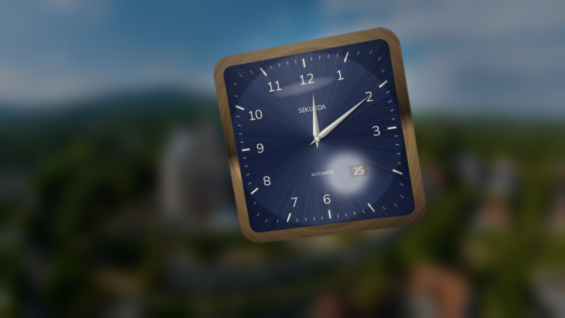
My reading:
12 h 10 min
